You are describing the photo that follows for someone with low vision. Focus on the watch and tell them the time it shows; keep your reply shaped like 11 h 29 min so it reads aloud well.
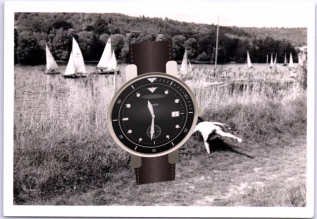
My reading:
11 h 31 min
